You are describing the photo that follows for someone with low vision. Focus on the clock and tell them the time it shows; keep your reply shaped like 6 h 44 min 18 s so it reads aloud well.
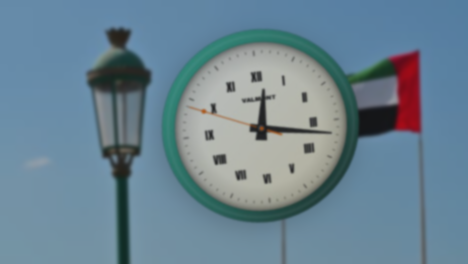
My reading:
12 h 16 min 49 s
